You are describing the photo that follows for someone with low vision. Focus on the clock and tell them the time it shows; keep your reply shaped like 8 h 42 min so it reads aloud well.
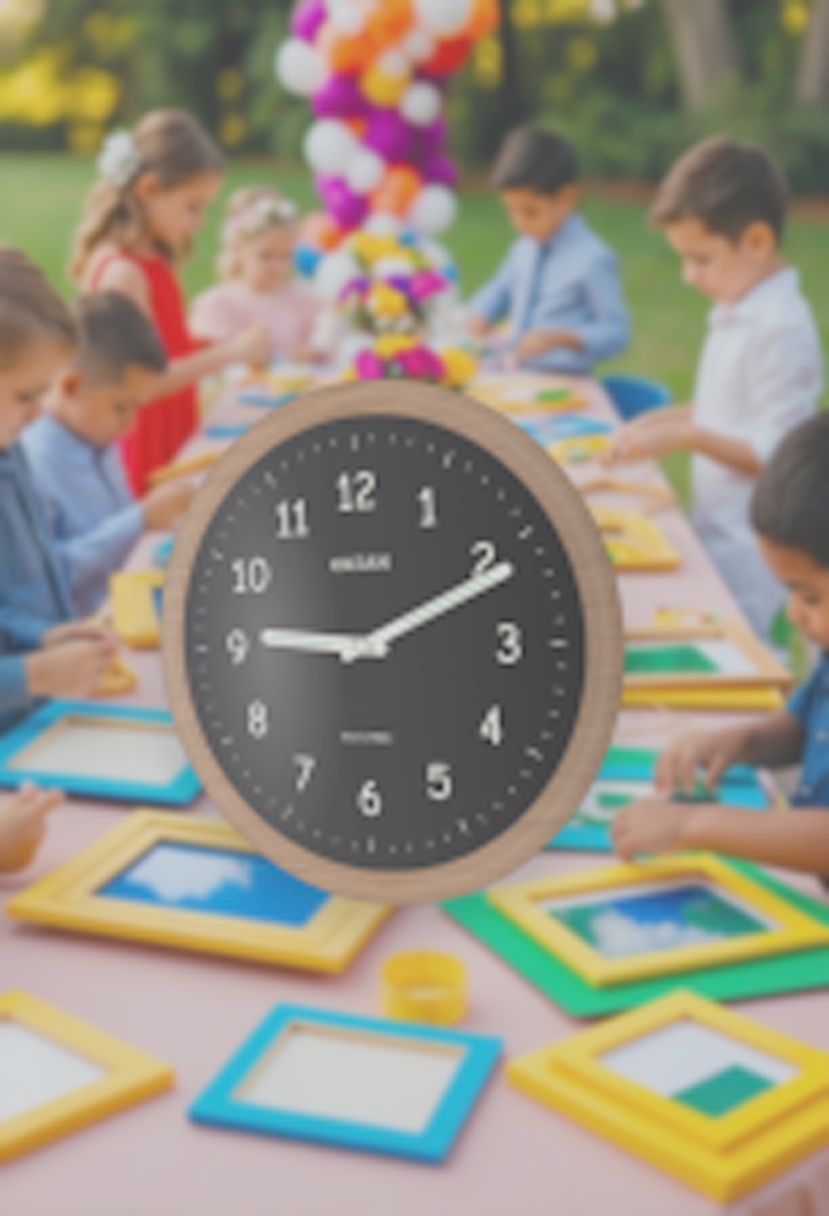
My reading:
9 h 11 min
